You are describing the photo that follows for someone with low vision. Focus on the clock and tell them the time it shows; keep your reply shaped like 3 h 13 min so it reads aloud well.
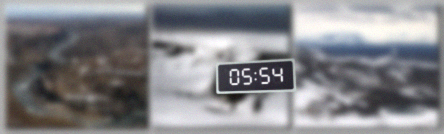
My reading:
5 h 54 min
